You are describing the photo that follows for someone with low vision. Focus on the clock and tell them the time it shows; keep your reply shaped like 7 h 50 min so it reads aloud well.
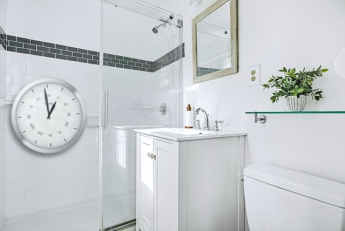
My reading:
12 h 59 min
